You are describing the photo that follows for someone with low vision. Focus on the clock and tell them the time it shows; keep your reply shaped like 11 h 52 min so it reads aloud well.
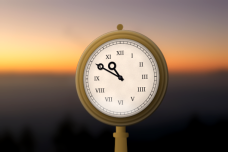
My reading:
10 h 50 min
